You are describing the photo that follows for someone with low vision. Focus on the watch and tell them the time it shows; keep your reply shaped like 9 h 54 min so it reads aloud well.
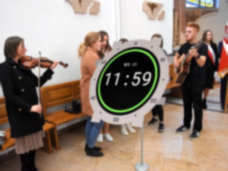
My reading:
11 h 59 min
